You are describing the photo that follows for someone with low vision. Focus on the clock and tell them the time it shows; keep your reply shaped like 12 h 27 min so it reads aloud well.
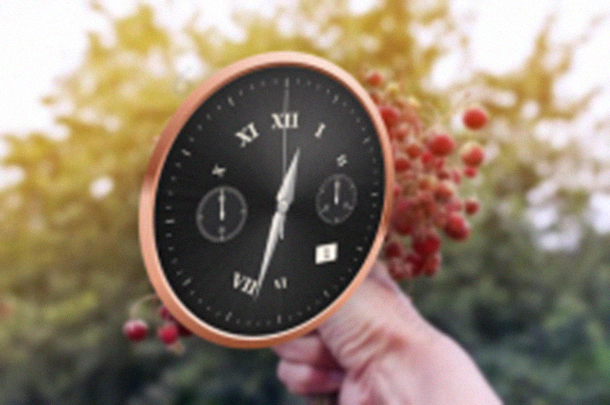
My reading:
12 h 33 min
